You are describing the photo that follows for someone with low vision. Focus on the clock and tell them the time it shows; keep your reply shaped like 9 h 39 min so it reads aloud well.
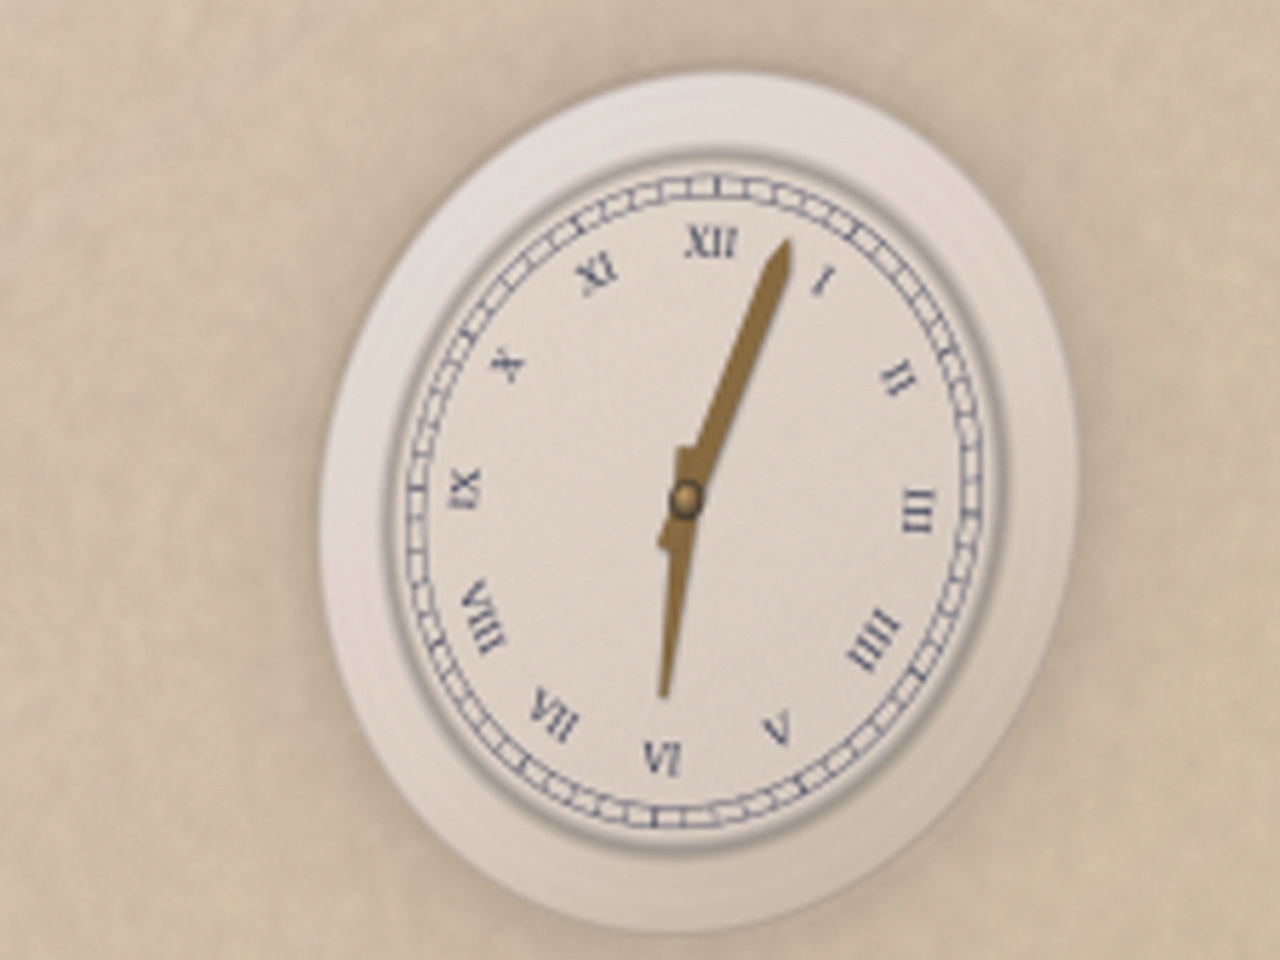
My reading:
6 h 03 min
